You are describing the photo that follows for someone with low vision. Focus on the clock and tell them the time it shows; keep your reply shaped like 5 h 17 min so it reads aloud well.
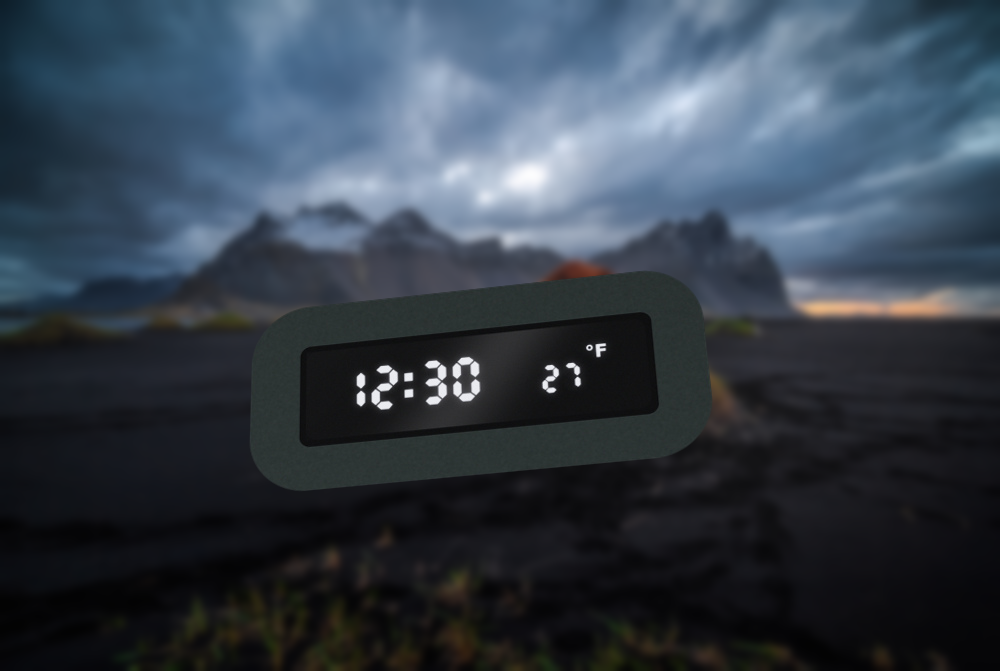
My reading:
12 h 30 min
